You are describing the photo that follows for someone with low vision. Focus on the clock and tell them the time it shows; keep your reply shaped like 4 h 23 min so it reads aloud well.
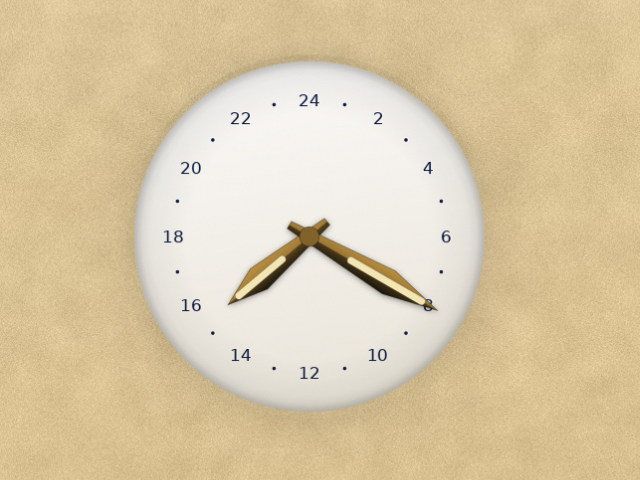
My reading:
15 h 20 min
